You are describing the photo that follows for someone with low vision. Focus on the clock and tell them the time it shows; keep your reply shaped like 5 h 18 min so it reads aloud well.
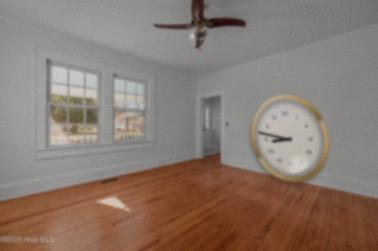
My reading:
8 h 47 min
